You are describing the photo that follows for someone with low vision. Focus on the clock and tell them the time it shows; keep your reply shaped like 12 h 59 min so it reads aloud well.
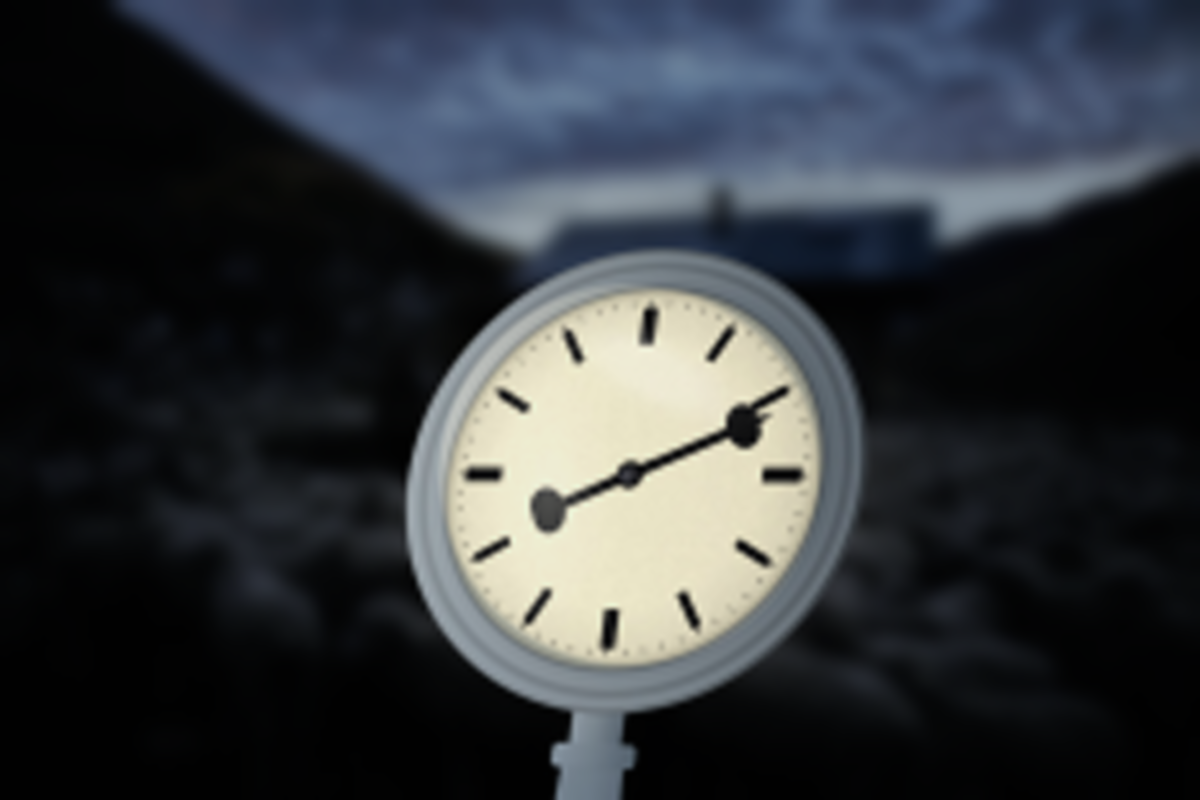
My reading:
8 h 11 min
